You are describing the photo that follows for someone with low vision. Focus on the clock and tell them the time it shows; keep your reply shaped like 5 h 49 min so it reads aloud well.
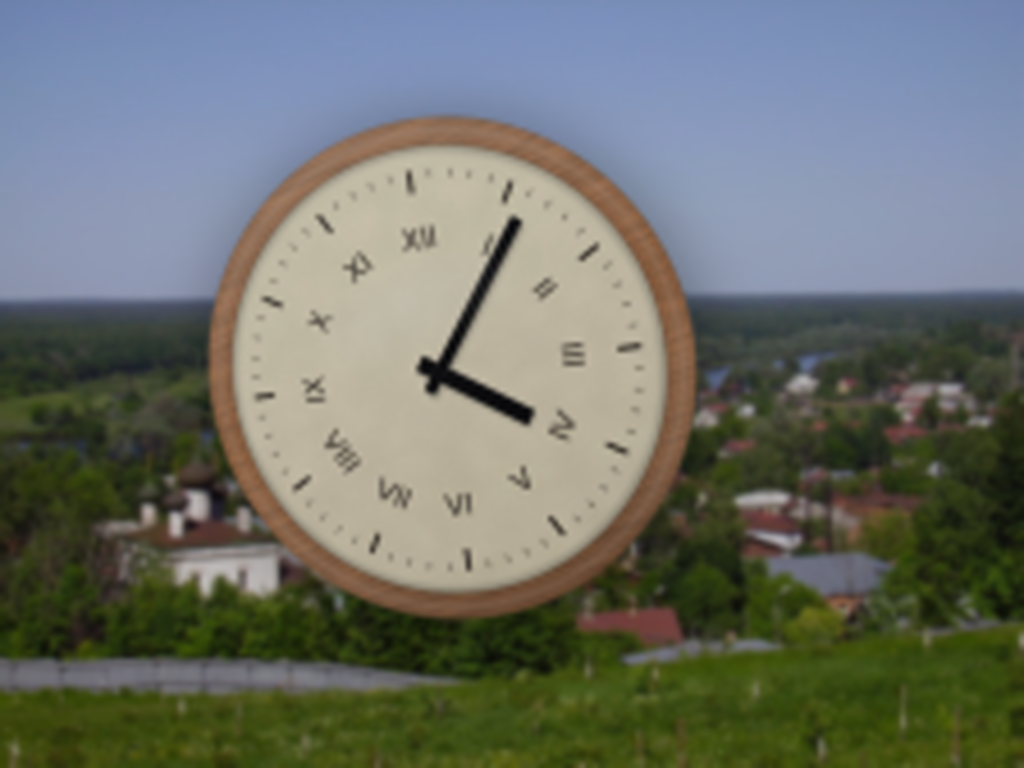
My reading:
4 h 06 min
